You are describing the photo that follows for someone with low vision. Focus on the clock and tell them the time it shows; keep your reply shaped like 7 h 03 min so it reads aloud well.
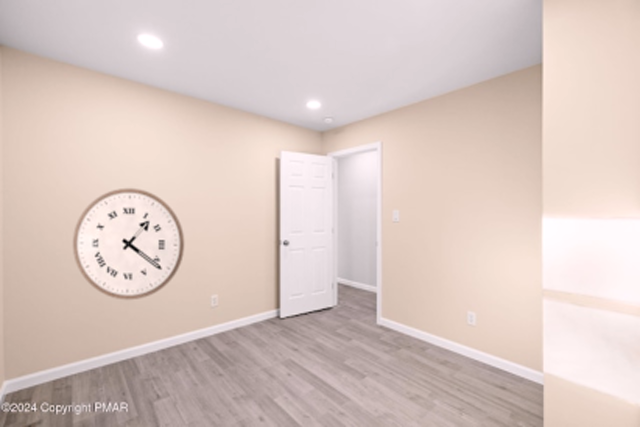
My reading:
1 h 21 min
